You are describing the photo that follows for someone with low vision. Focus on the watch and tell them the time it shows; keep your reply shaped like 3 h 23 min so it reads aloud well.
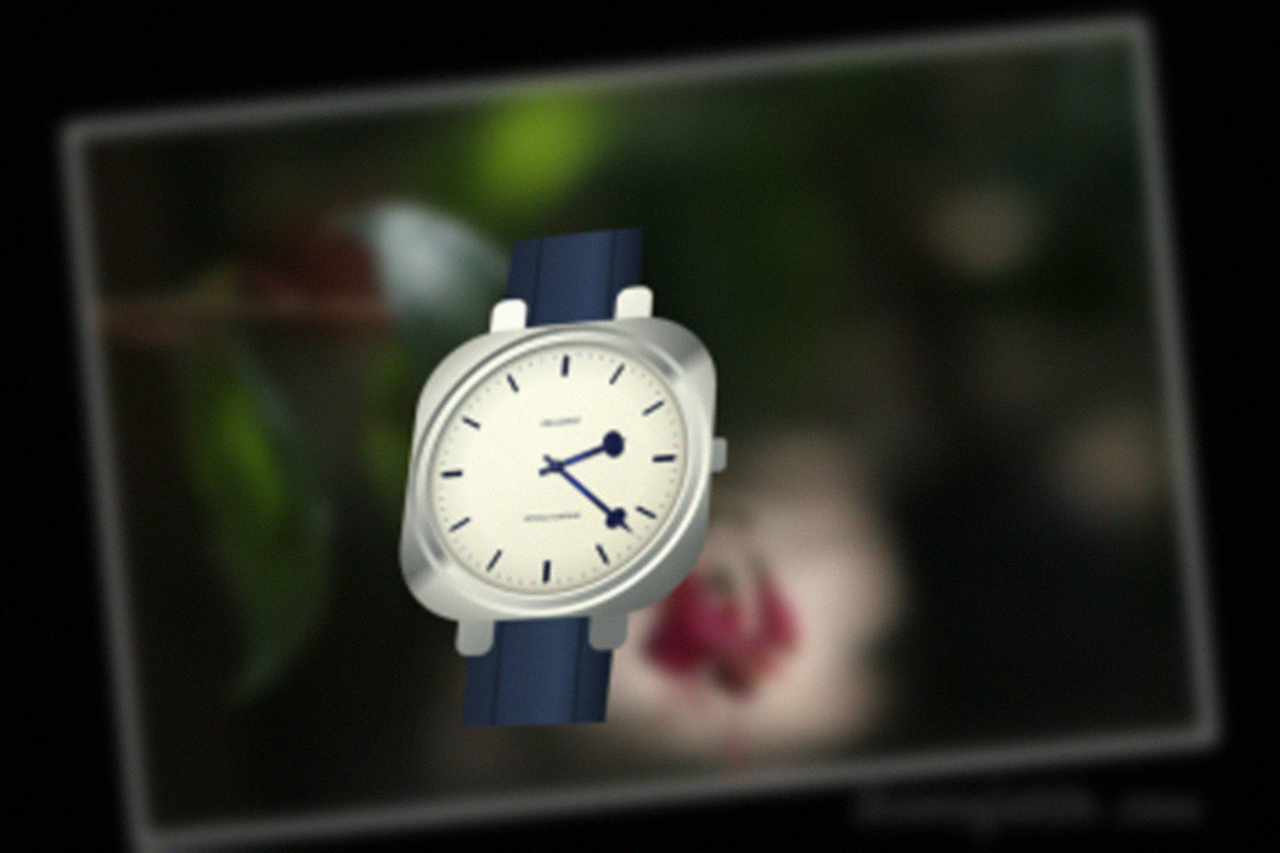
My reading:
2 h 22 min
